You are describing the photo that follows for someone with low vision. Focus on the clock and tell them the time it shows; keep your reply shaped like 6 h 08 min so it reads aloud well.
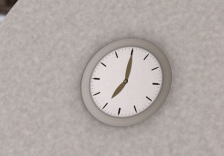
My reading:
7 h 00 min
